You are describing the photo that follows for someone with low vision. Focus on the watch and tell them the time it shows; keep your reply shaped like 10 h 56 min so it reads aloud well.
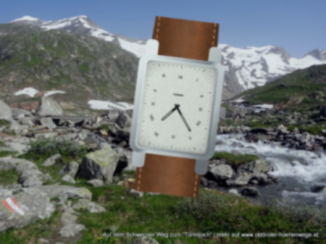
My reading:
7 h 24 min
